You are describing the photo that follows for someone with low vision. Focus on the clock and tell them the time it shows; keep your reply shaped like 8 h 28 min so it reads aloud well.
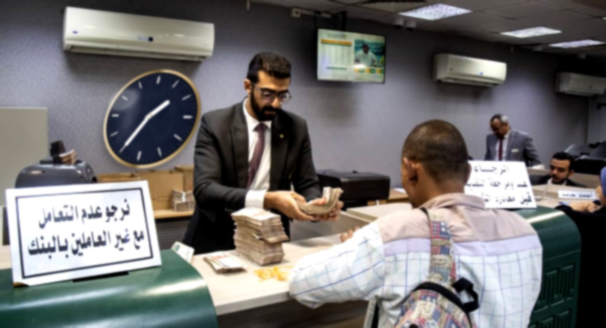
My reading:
1 h 35 min
